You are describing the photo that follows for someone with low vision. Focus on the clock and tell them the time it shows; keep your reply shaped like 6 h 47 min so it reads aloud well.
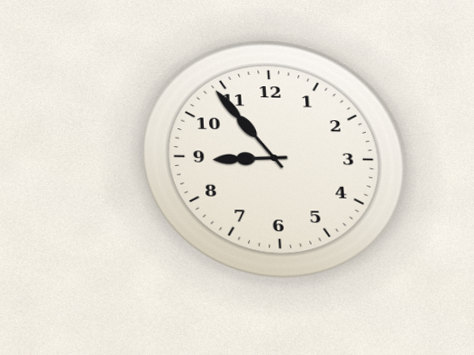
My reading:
8 h 54 min
